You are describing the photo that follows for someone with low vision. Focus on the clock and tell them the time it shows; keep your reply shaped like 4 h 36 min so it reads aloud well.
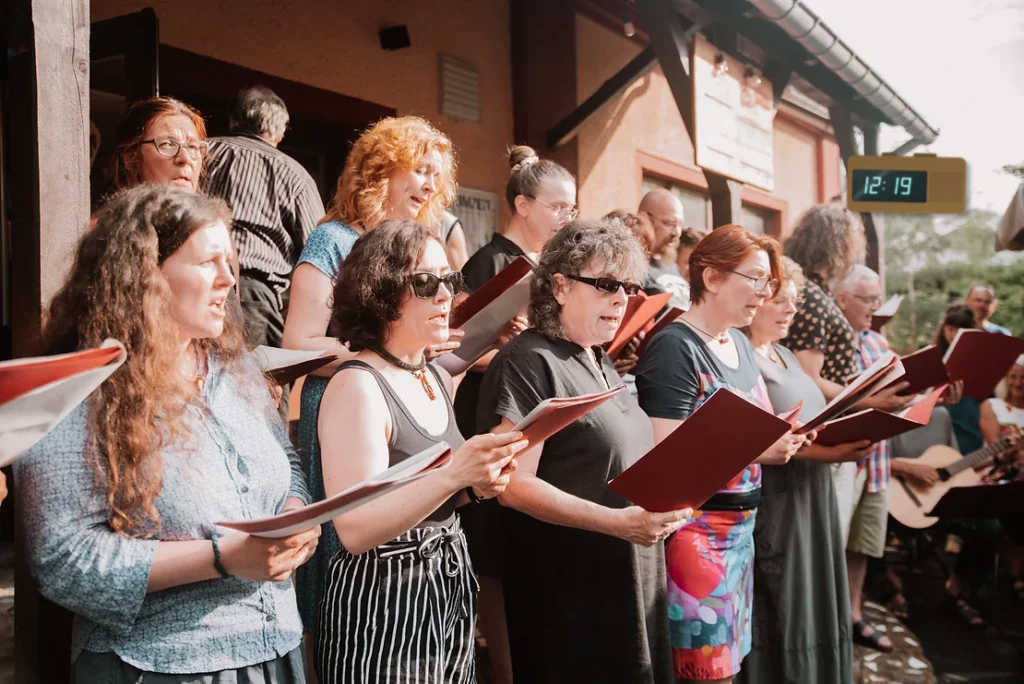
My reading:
12 h 19 min
